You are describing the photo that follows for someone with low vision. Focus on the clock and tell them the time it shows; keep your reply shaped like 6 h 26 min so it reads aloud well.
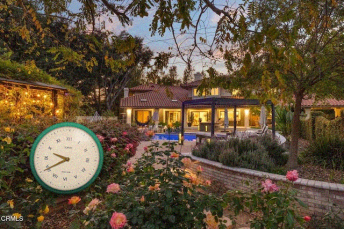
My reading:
9 h 40 min
